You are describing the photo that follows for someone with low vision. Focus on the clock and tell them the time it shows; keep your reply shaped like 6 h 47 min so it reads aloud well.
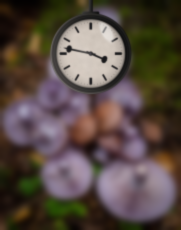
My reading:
3 h 47 min
